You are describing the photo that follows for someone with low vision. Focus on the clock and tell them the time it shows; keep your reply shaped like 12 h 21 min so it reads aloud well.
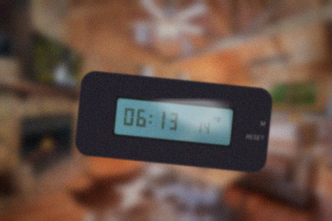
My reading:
6 h 13 min
